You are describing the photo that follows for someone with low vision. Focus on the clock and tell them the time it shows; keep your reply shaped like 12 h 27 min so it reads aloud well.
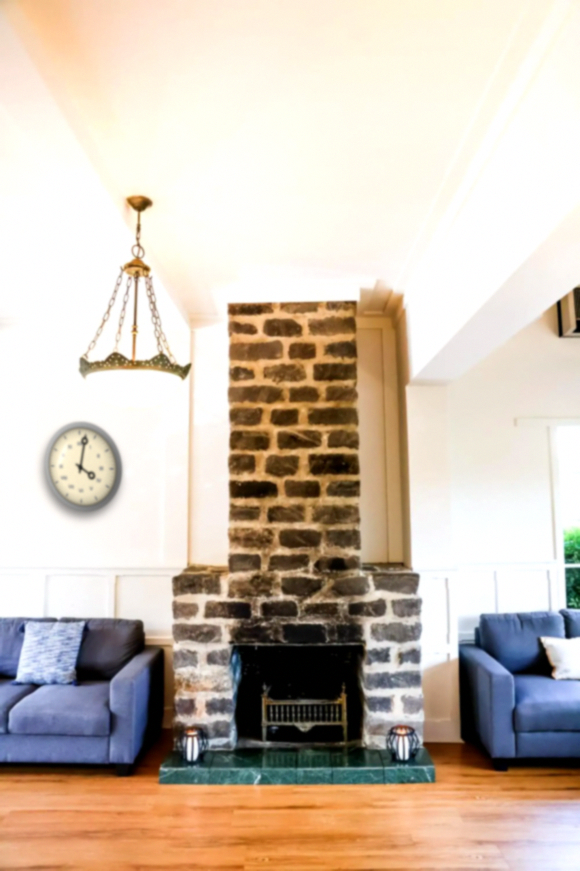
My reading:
4 h 02 min
